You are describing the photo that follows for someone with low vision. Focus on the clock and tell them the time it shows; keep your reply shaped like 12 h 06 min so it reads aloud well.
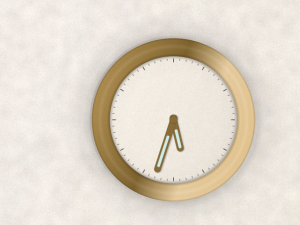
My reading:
5 h 33 min
